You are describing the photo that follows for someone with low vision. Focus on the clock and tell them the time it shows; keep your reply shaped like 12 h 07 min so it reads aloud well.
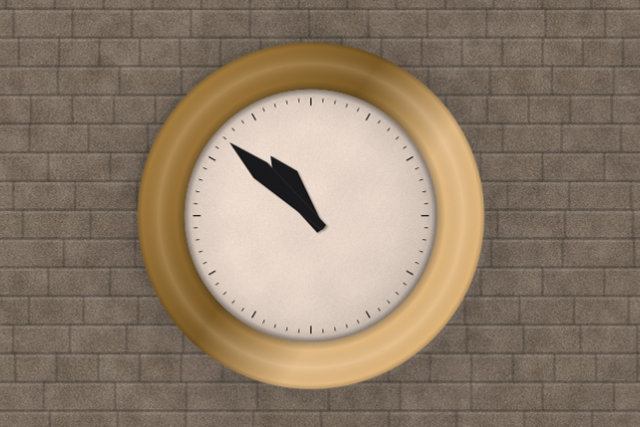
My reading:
10 h 52 min
